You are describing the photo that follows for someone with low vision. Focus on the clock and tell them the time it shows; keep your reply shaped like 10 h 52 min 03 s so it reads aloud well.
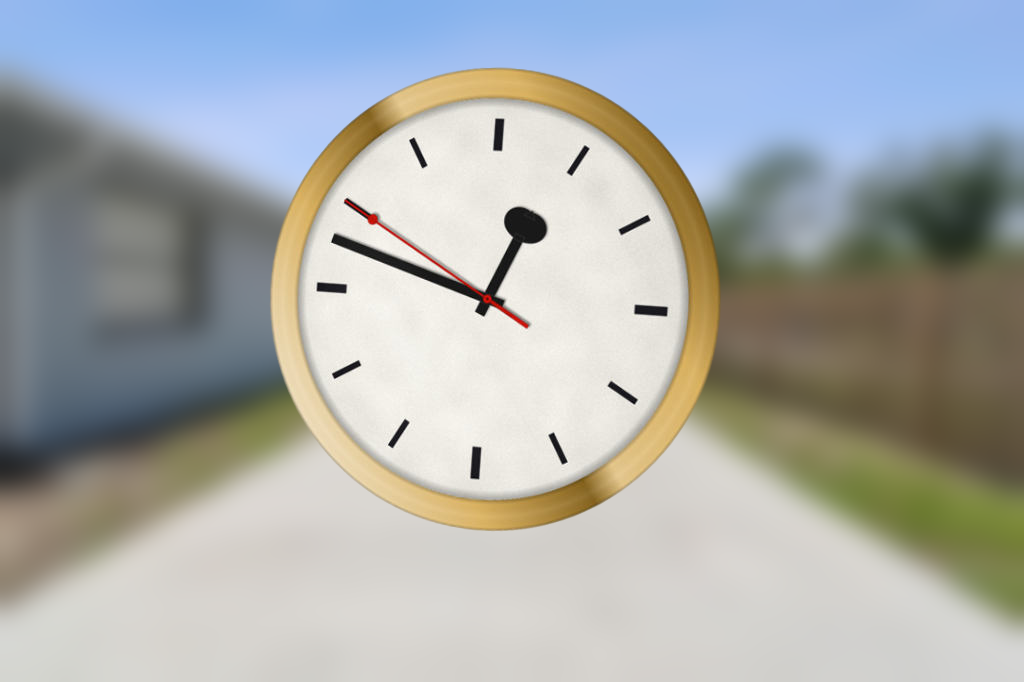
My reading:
12 h 47 min 50 s
